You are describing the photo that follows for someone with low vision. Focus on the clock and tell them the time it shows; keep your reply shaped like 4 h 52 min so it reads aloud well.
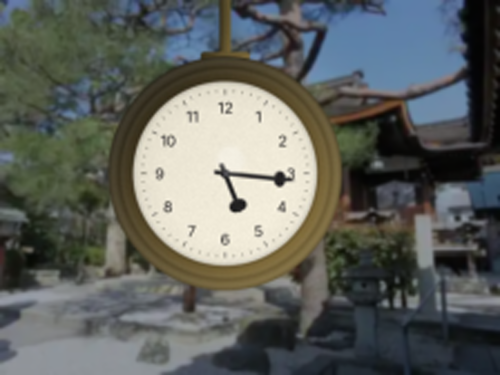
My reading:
5 h 16 min
